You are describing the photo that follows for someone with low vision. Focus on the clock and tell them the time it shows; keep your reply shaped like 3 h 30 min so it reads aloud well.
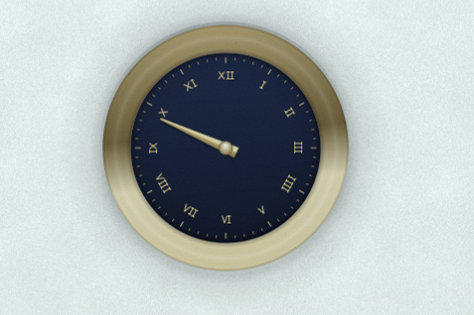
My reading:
9 h 49 min
